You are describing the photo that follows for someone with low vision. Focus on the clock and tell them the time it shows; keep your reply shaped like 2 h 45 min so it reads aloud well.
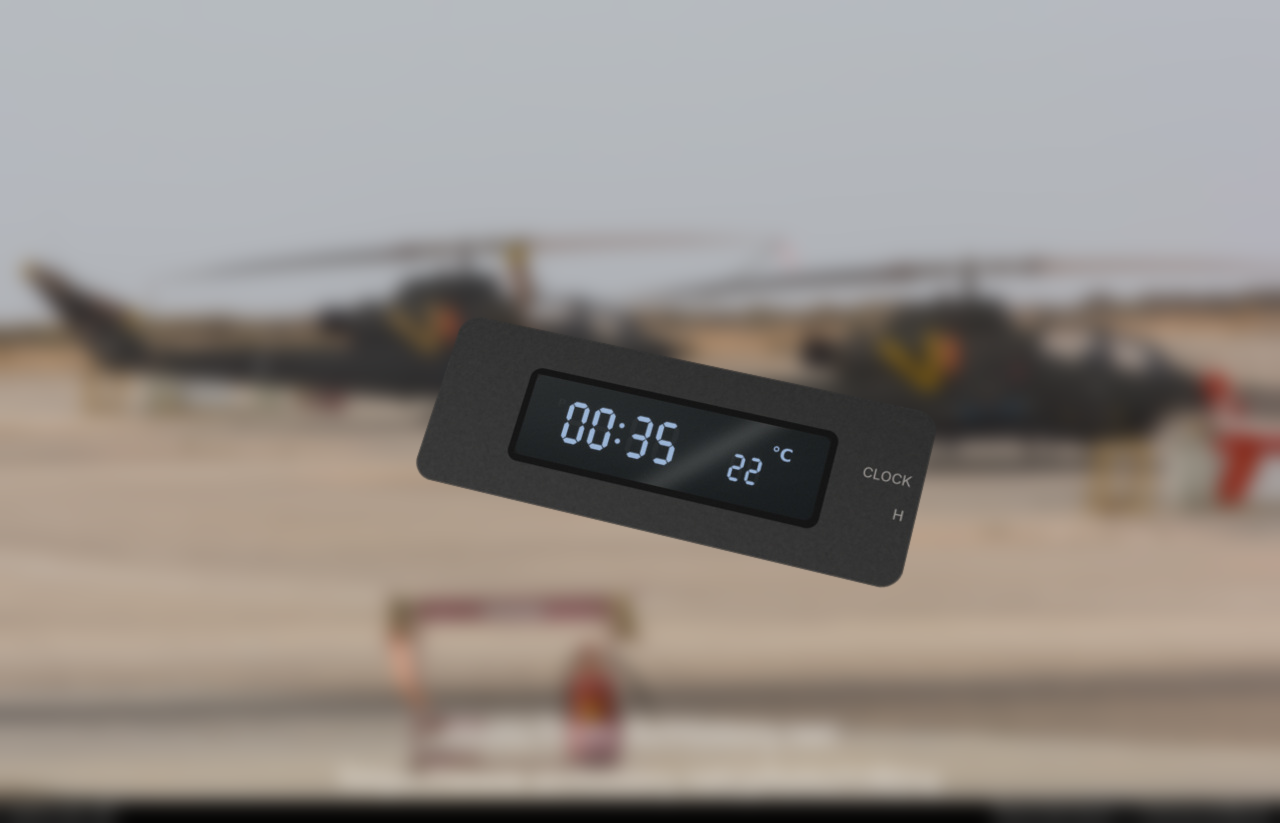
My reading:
0 h 35 min
